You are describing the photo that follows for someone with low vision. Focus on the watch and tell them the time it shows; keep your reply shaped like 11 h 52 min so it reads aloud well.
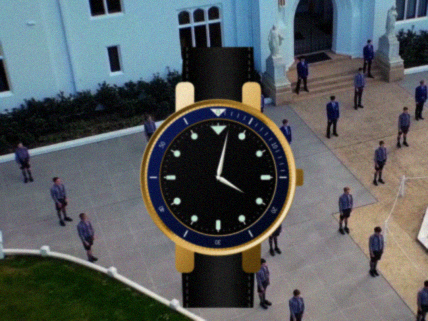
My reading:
4 h 02 min
